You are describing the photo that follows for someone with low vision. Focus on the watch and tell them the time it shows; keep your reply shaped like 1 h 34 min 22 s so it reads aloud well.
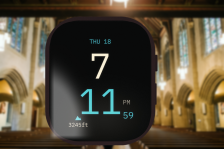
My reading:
7 h 11 min 59 s
